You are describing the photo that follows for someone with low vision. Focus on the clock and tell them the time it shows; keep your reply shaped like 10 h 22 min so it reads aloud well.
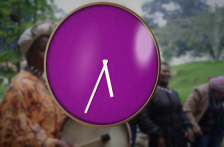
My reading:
5 h 34 min
